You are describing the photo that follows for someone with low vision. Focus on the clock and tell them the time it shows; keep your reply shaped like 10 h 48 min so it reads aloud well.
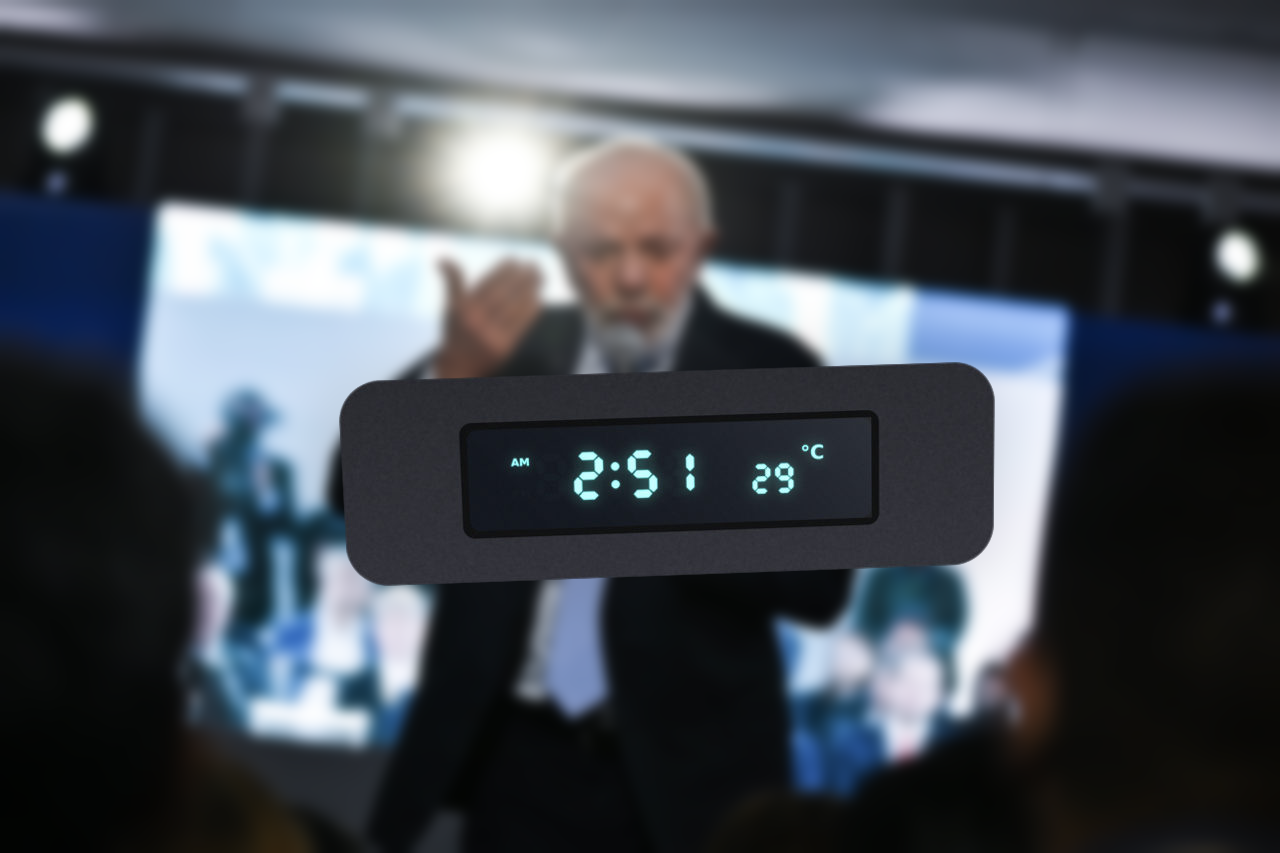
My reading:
2 h 51 min
